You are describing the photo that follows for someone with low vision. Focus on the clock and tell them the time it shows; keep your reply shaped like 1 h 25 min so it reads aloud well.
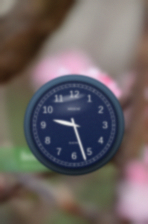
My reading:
9 h 27 min
